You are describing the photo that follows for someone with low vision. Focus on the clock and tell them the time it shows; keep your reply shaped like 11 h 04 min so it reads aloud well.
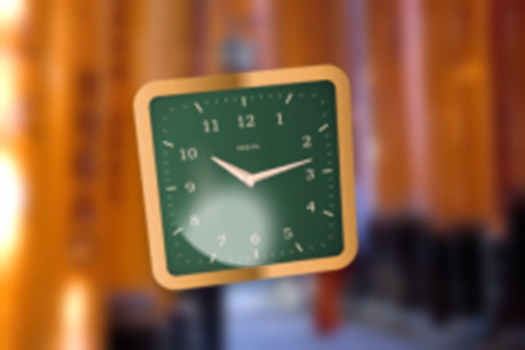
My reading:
10 h 13 min
